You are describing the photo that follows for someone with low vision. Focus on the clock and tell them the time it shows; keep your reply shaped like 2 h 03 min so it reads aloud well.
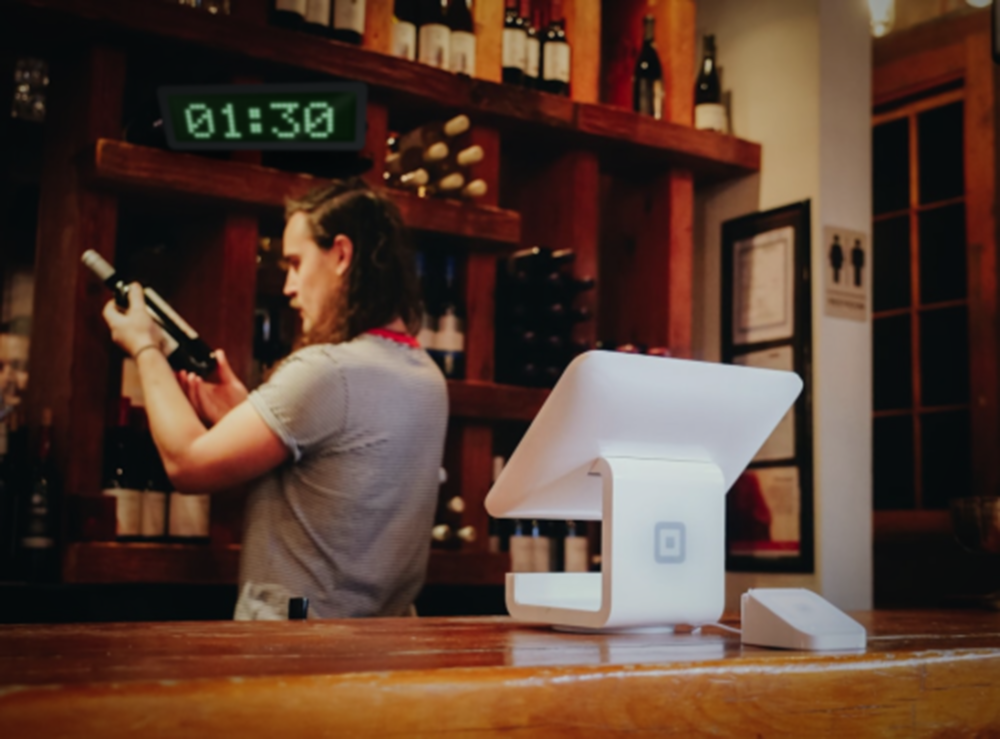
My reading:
1 h 30 min
